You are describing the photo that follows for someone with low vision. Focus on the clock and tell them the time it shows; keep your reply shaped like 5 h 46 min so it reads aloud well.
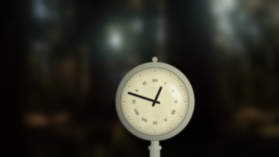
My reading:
12 h 48 min
